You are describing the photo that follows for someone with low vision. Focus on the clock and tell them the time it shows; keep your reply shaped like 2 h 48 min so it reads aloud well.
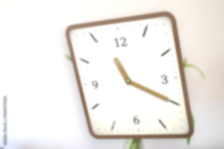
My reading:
11 h 20 min
